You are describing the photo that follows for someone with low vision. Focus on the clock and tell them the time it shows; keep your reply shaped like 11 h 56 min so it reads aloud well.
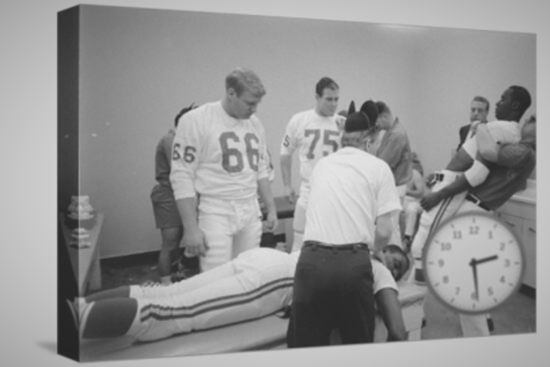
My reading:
2 h 29 min
